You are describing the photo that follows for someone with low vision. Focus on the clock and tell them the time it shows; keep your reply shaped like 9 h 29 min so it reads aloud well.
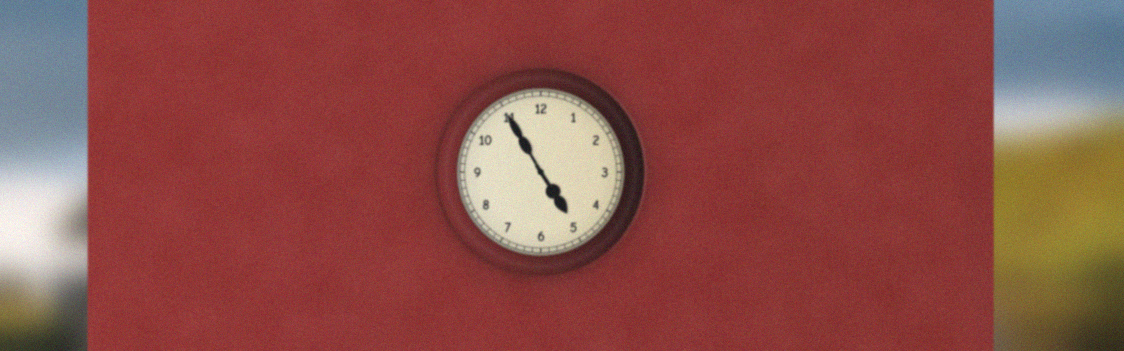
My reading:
4 h 55 min
